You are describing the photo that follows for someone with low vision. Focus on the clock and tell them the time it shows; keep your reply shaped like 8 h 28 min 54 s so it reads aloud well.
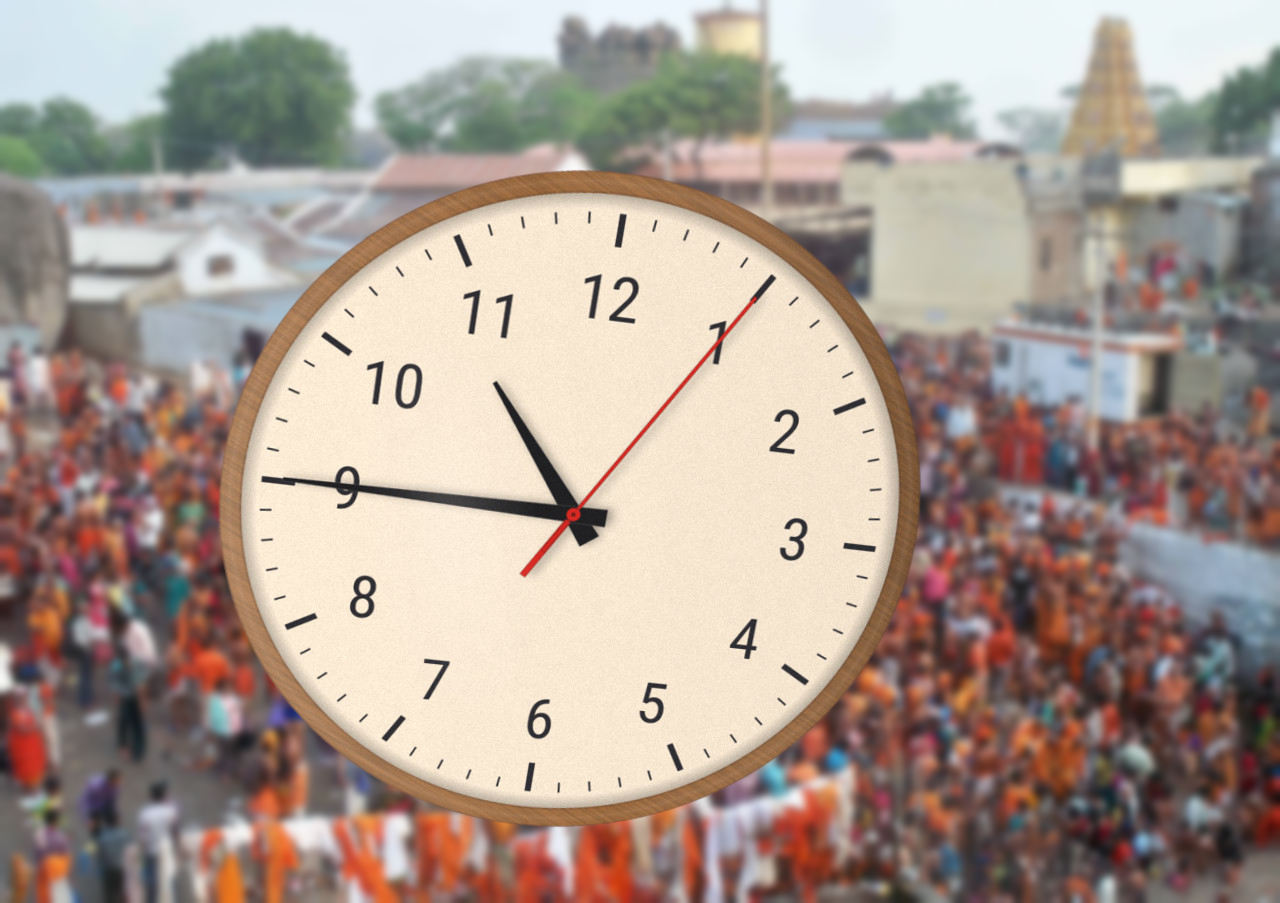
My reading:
10 h 45 min 05 s
